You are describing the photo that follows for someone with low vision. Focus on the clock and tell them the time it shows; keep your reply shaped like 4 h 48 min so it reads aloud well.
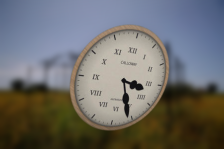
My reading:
3 h 26 min
